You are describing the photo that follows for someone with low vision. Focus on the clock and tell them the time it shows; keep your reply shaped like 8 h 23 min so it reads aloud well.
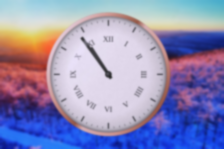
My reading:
10 h 54 min
